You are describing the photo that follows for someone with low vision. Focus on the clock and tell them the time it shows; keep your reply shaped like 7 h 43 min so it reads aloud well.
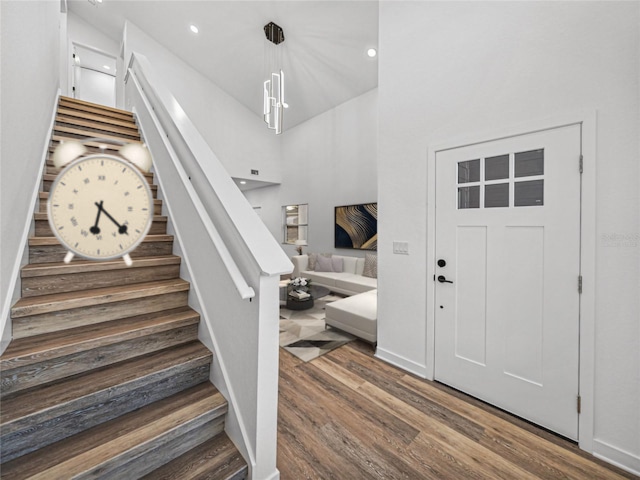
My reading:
6 h 22 min
